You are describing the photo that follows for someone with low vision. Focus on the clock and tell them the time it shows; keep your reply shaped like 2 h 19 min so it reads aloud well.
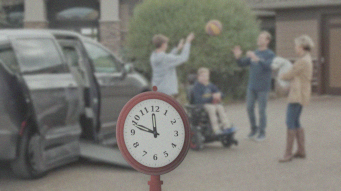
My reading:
11 h 48 min
